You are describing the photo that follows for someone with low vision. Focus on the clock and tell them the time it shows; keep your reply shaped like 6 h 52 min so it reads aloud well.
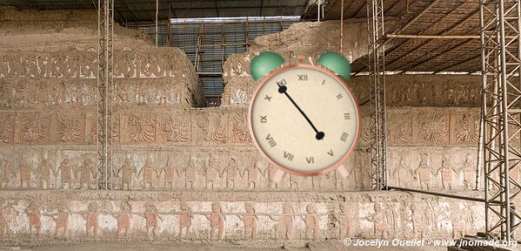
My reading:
4 h 54 min
